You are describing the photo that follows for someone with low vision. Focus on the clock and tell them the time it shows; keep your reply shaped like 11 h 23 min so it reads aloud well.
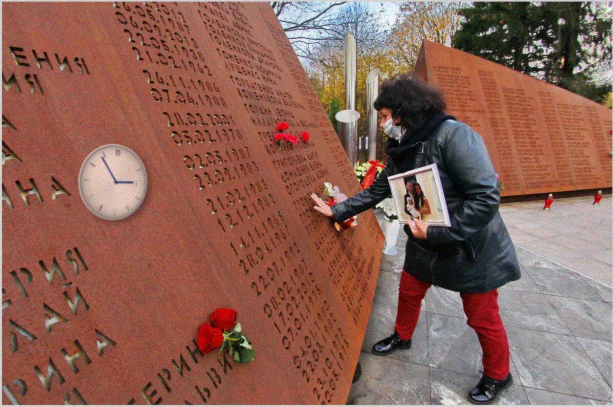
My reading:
2 h 54 min
